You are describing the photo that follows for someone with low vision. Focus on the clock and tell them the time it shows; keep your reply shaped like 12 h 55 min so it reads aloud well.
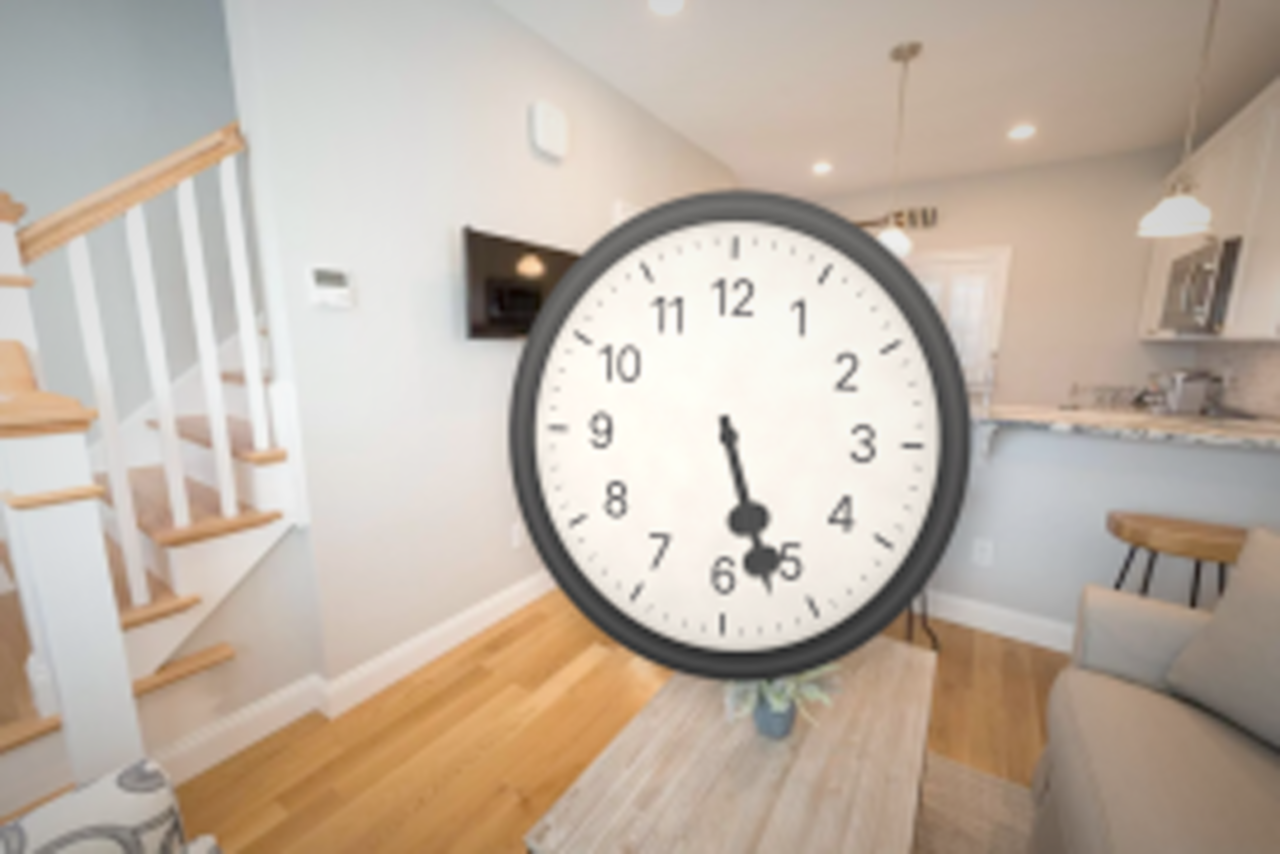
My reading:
5 h 27 min
